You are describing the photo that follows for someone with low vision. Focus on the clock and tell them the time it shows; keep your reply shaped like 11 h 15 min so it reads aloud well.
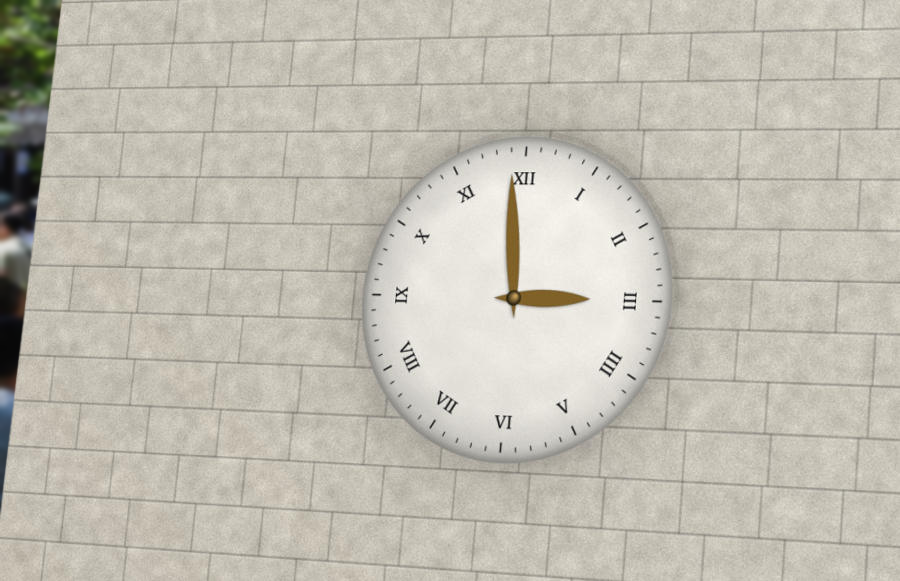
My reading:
2 h 59 min
